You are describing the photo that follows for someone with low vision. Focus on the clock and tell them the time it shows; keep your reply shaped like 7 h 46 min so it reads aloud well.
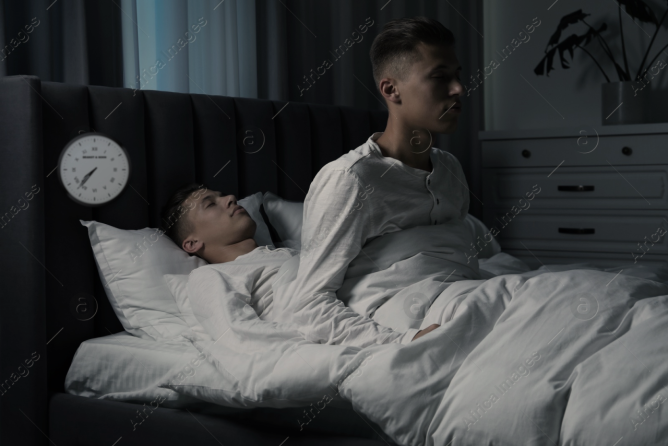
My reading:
7 h 37 min
